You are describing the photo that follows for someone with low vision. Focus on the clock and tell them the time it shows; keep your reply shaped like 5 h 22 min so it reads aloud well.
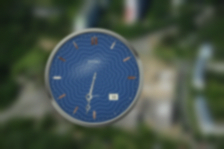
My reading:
6 h 32 min
